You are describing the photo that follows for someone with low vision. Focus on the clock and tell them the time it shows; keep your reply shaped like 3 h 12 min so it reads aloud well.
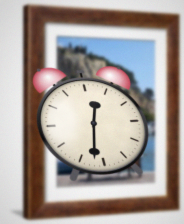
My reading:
12 h 32 min
